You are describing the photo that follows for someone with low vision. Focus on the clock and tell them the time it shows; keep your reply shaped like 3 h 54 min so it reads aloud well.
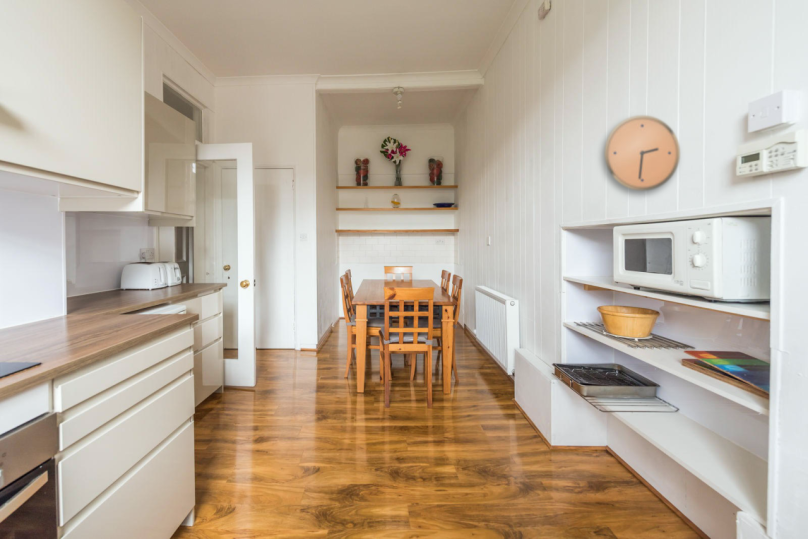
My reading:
2 h 31 min
